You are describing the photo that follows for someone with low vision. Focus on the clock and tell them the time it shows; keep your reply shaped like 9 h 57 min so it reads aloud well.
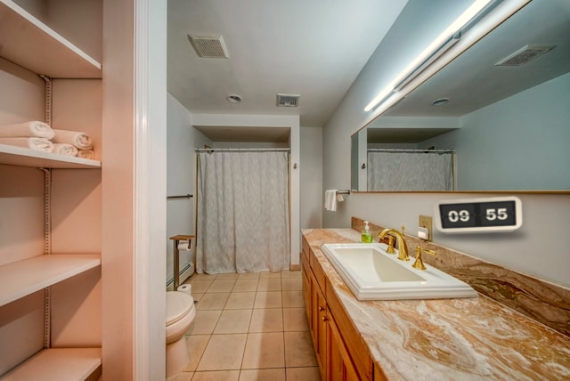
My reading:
9 h 55 min
